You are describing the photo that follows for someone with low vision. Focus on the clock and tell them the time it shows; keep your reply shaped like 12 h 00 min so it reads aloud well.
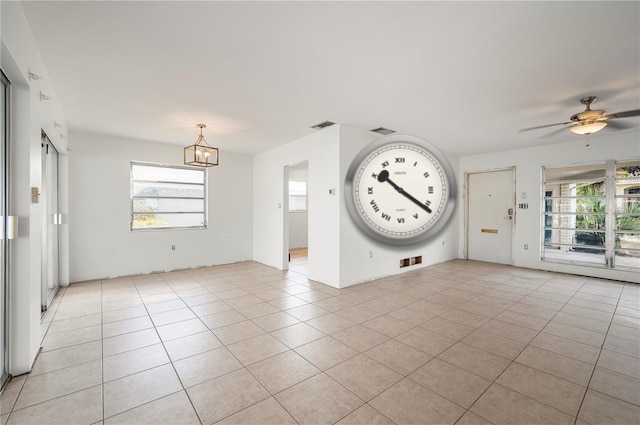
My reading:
10 h 21 min
